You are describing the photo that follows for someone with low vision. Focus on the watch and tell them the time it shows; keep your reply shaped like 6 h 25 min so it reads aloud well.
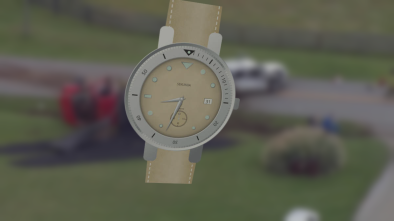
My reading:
8 h 33 min
